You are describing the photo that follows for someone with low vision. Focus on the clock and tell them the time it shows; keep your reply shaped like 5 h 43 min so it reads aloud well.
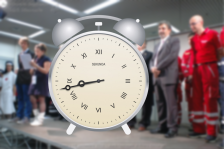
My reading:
8 h 43 min
